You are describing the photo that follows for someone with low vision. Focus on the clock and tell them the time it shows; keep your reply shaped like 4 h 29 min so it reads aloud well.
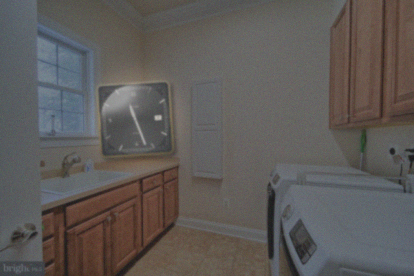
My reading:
11 h 27 min
